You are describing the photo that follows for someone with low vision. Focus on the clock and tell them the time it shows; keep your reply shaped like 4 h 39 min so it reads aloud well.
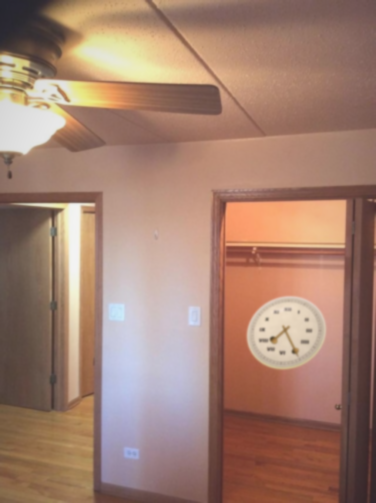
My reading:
7 h 25 min
